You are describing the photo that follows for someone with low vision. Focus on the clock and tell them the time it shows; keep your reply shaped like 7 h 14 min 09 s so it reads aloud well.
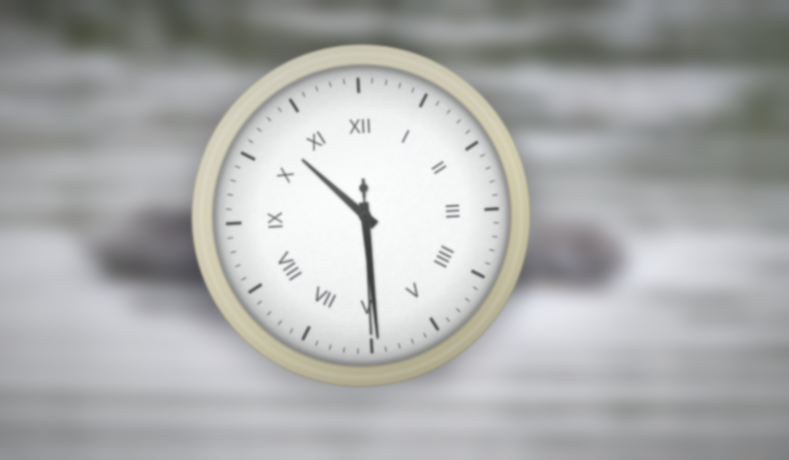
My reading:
10 h 29 min 30 s
